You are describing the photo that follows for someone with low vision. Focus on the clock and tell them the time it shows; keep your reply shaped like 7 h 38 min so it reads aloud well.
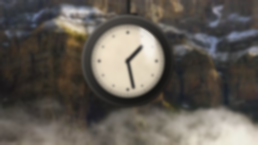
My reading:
1 h 28 min
